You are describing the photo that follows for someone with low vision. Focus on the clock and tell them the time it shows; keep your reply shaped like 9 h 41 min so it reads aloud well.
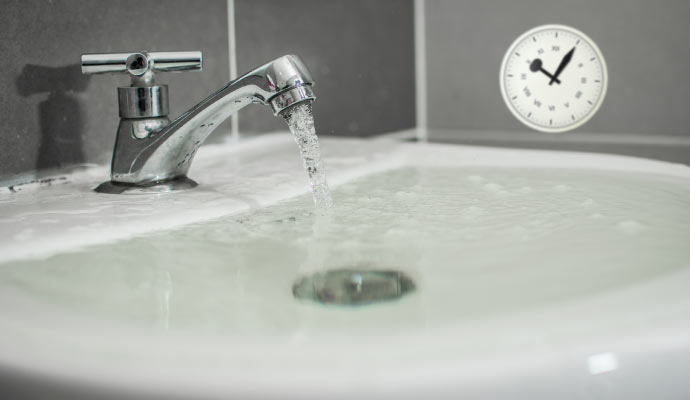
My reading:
10 h 05 min
